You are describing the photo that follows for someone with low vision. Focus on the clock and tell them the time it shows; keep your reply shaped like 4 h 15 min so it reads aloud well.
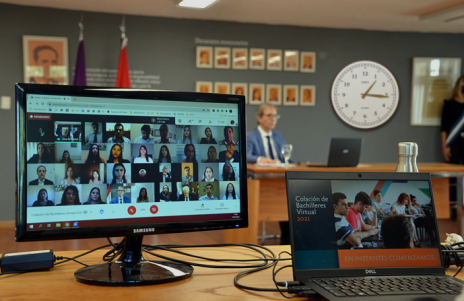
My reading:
1 h 16 min
